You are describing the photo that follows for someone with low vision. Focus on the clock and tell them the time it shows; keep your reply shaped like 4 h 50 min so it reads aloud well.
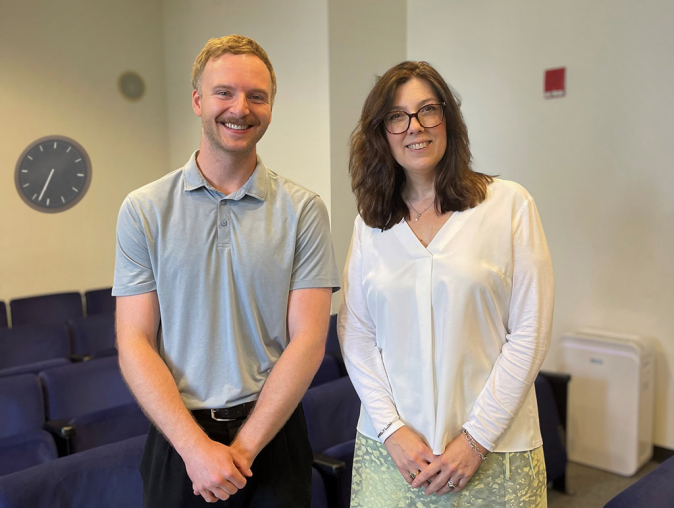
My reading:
6 h 33 min
